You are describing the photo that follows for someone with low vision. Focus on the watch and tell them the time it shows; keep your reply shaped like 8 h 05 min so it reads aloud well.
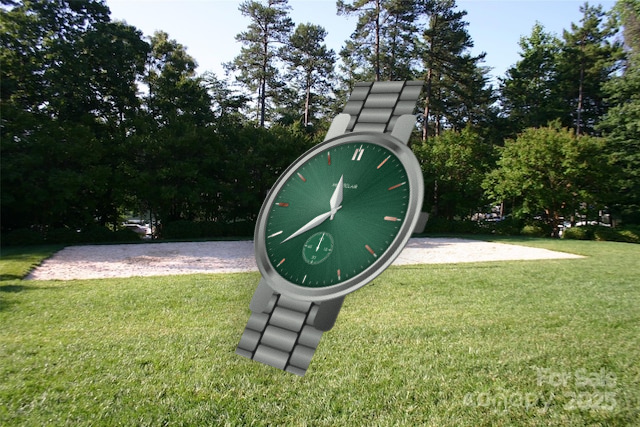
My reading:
11 h 38 min
